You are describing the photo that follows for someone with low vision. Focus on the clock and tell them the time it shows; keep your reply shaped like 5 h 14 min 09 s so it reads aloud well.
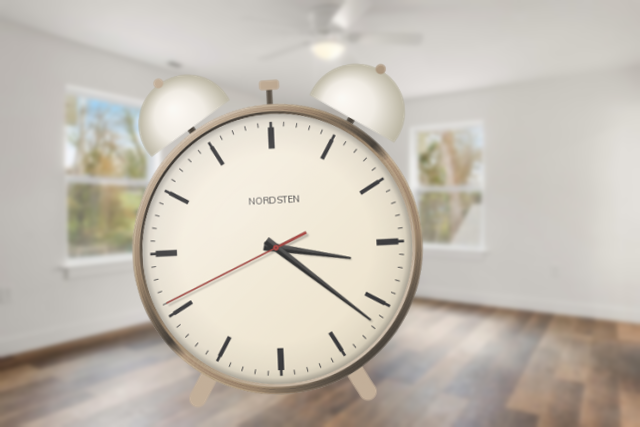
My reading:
3 h 21 min 41 s
